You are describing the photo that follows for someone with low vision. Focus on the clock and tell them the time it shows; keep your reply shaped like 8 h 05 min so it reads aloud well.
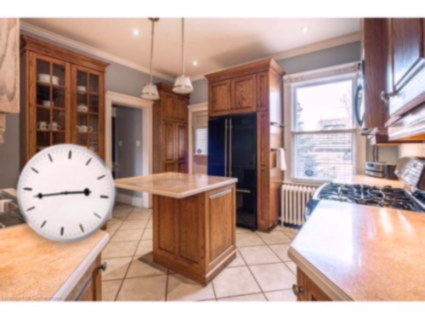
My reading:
2 h 43 min
